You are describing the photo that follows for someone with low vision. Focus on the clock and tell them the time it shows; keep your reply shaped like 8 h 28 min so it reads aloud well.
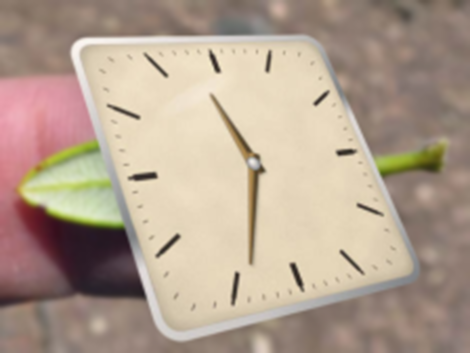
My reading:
11 h 34 min
